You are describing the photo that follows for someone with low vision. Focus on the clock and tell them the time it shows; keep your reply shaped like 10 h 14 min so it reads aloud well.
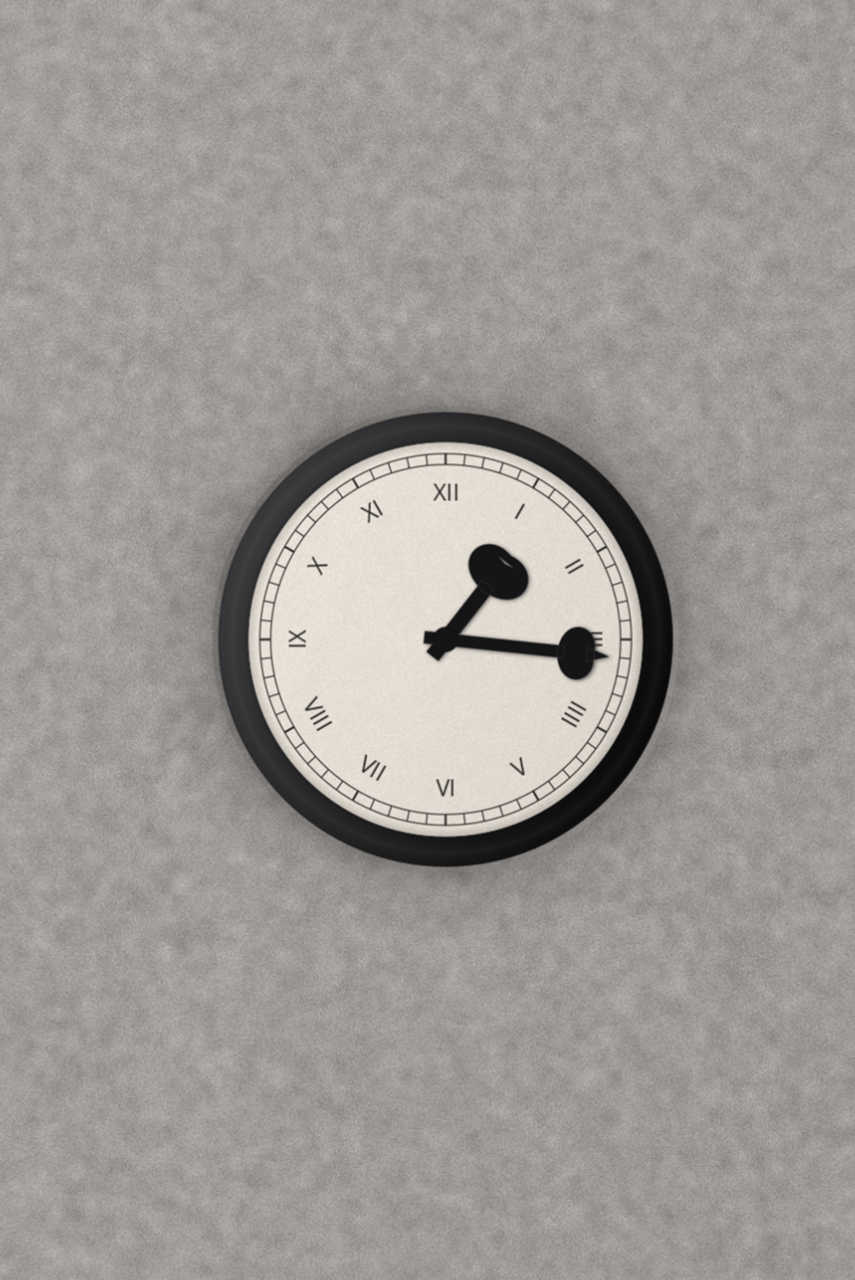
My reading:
1 h 16 min
